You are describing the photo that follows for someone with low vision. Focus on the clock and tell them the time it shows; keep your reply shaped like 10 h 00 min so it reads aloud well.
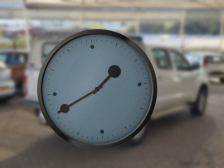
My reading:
1 h 41 min
